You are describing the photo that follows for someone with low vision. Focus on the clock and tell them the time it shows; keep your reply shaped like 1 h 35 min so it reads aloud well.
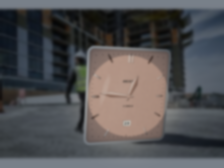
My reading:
12 h 46 min
